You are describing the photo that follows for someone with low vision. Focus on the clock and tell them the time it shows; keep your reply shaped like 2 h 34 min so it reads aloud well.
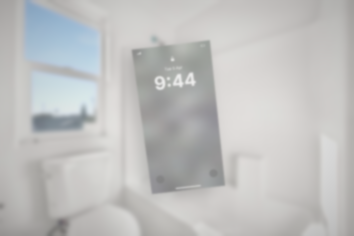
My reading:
9 h 44 min
